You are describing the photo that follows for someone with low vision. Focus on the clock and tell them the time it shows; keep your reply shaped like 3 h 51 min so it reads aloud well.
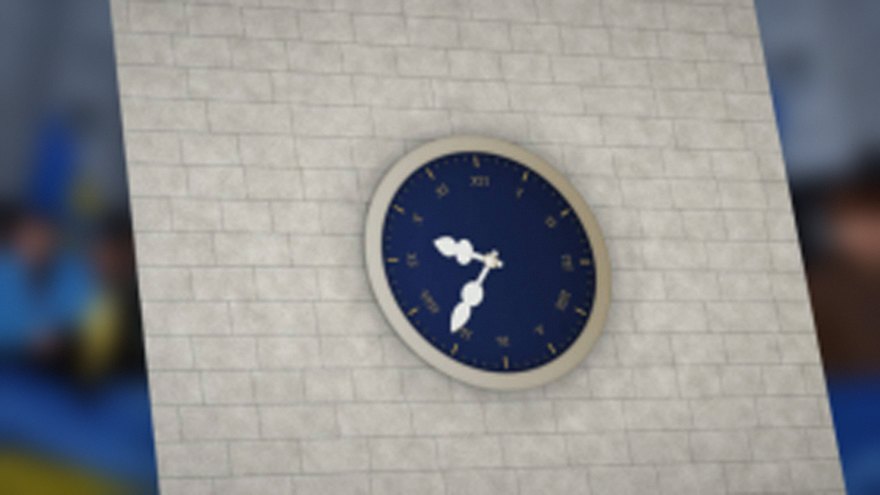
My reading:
9 h 36 min
